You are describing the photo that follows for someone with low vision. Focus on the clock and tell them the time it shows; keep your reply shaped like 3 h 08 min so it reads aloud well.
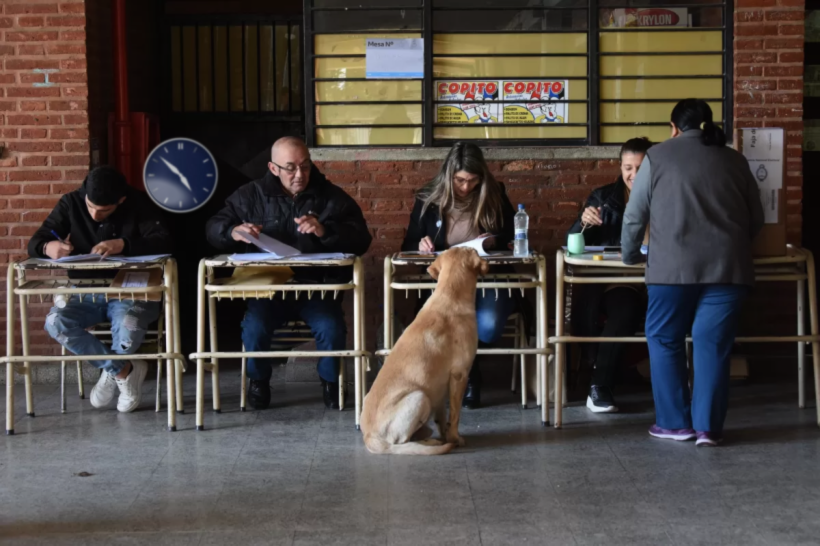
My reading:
4 h 52 min
